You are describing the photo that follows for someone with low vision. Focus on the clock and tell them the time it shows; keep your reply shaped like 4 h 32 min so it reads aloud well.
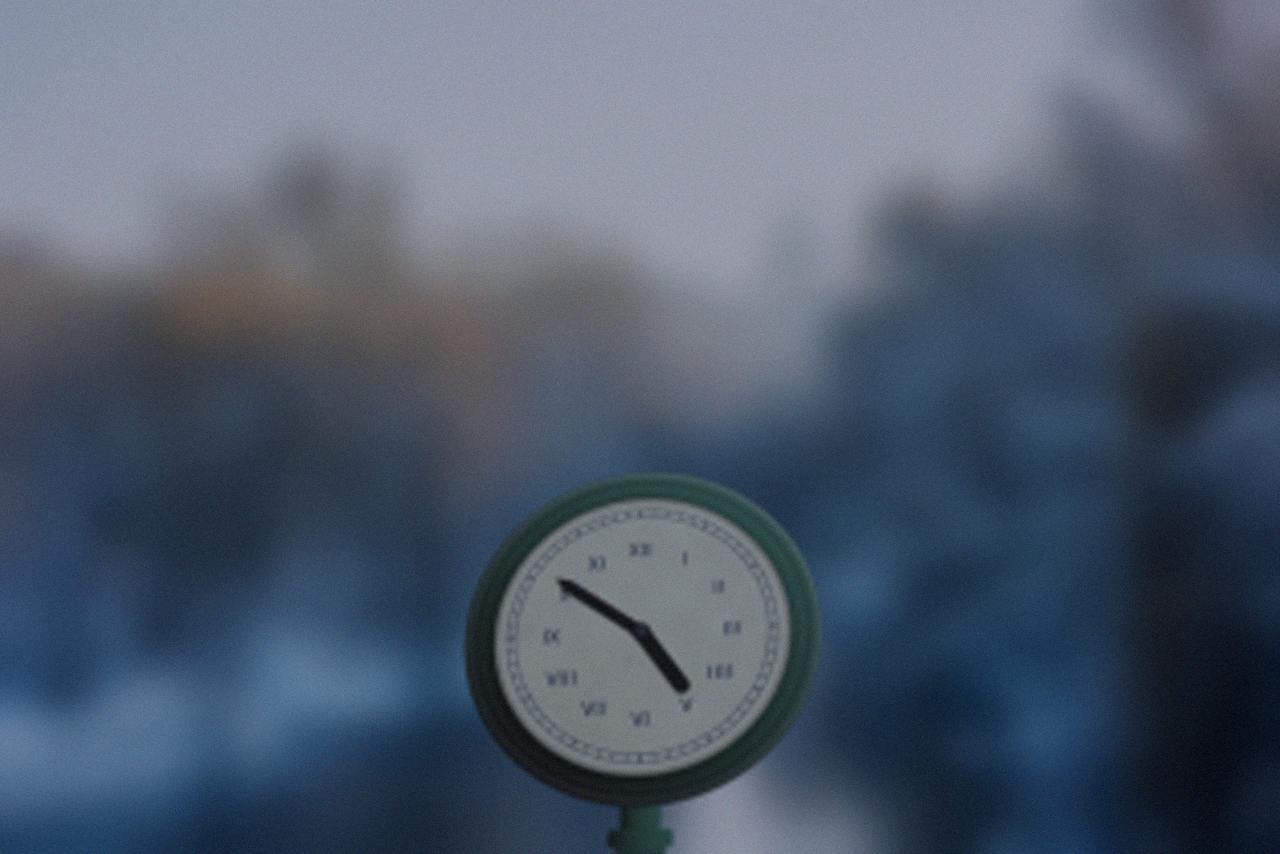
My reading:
4 h 51 min
